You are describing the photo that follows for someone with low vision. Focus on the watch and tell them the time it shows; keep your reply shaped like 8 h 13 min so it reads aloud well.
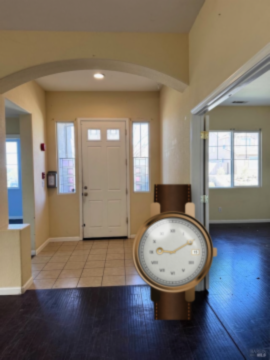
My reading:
9 h 10 min
